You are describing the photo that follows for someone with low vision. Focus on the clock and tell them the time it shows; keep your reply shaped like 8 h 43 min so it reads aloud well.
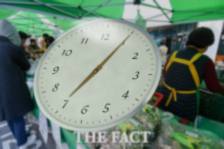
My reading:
7 h 05 min
